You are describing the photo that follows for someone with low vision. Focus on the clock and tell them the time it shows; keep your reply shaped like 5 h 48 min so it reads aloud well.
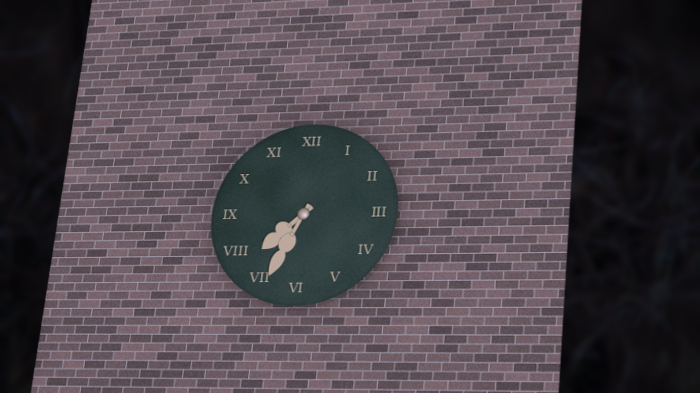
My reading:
7 h 34 min
